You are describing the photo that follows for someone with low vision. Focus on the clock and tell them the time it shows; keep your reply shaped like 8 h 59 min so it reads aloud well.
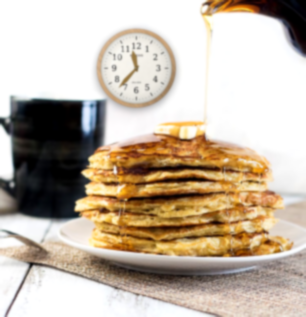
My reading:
11 h 37 min
